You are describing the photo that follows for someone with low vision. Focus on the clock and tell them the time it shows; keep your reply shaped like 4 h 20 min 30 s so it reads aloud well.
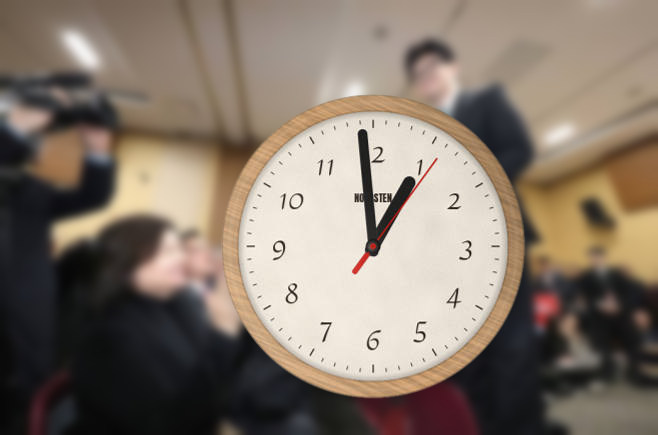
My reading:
12 h 59 min 06 s
